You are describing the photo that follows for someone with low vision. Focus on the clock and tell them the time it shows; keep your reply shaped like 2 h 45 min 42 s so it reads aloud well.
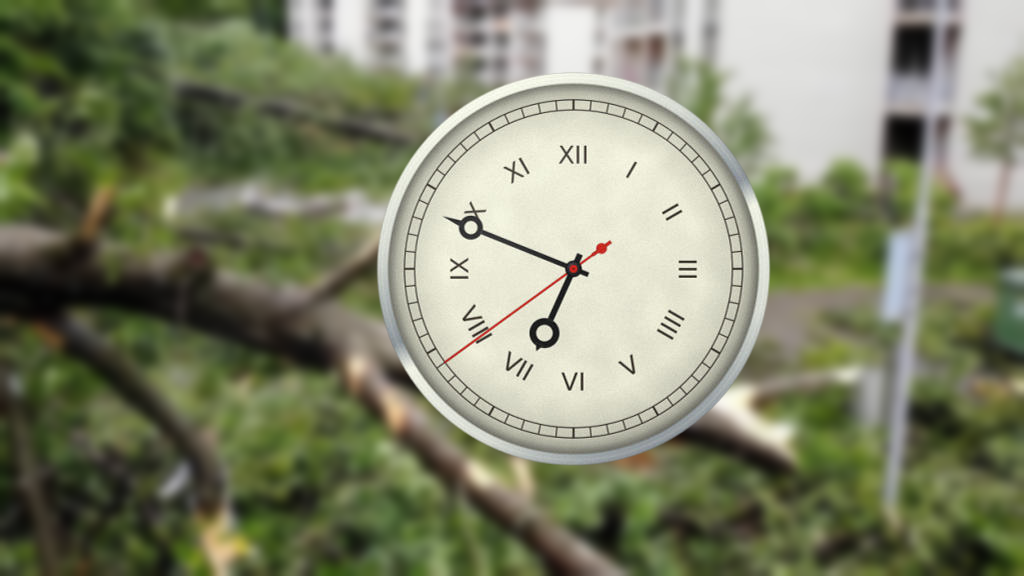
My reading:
6 h 48 min 39 s
